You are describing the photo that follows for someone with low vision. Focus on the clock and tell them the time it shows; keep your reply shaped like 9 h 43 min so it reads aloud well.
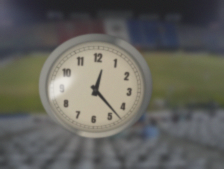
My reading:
12 h 23 min
